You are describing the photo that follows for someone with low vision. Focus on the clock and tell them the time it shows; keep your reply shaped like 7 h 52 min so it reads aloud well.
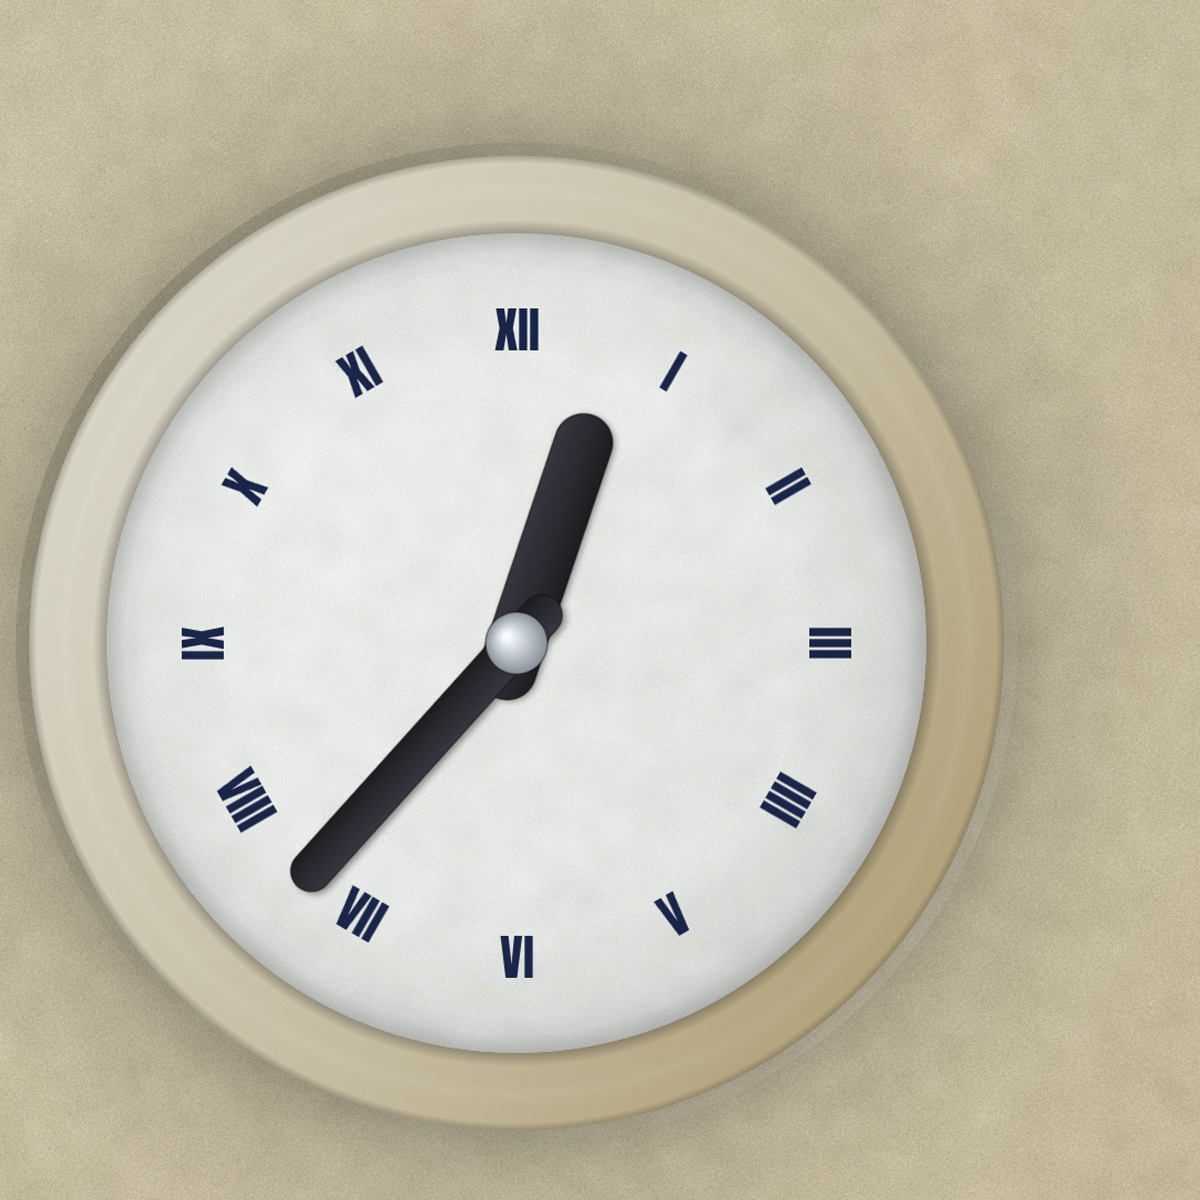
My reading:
12 h 37 min
